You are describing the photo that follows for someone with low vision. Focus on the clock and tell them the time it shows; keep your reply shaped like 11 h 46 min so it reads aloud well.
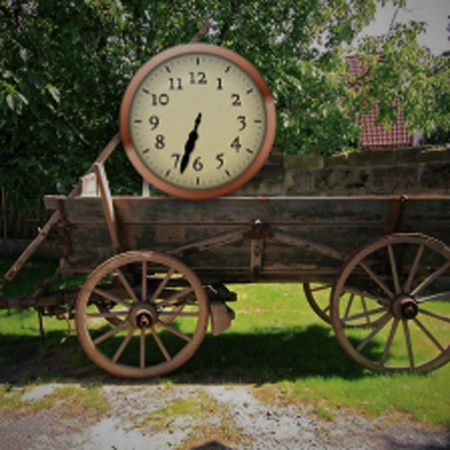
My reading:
6 h 33 min
